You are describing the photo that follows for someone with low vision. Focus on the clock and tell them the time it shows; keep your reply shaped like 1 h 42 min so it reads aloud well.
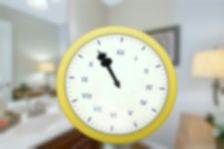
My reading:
10 h 54 min
